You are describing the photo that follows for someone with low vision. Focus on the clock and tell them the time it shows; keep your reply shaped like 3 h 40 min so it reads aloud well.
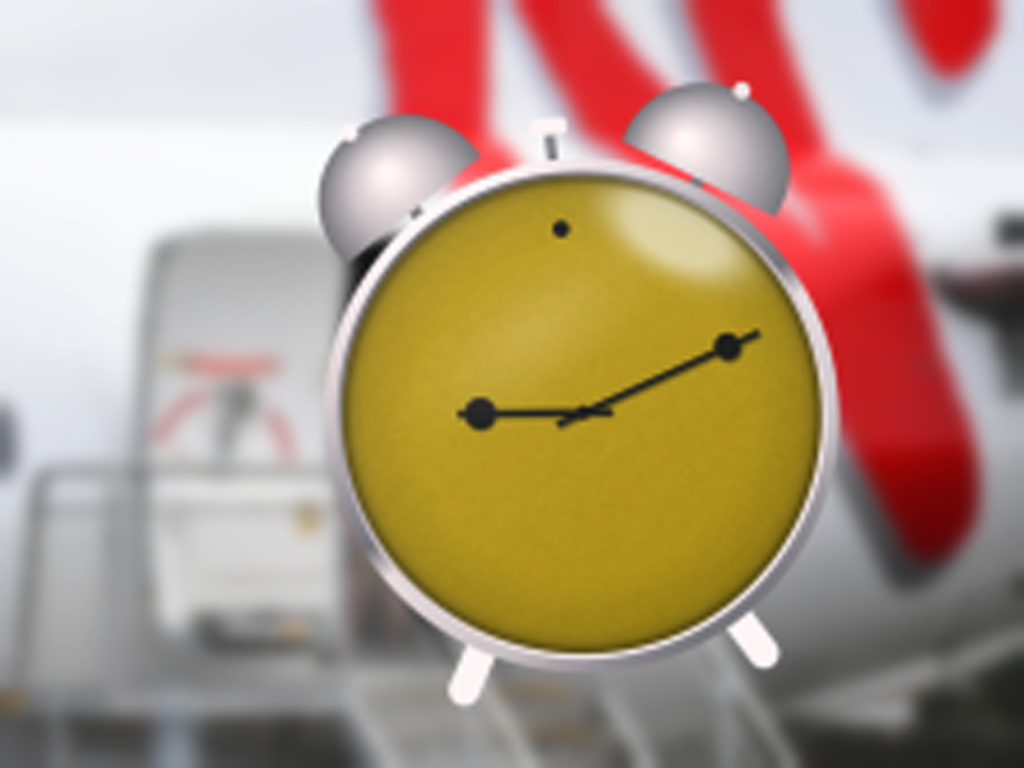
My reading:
9 h 12 min
